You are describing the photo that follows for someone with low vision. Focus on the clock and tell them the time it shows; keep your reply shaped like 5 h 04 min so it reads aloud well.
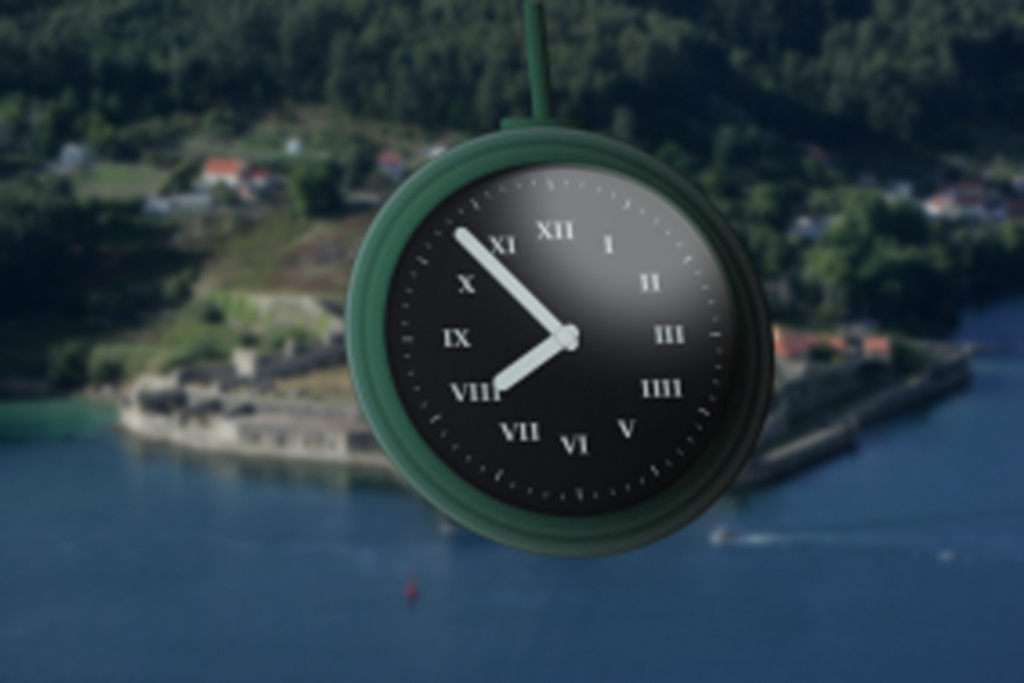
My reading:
7 h 53 min
